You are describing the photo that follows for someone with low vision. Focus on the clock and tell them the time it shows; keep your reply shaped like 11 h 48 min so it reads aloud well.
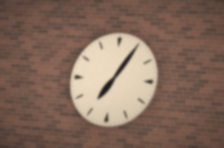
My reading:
7 h 05 min
